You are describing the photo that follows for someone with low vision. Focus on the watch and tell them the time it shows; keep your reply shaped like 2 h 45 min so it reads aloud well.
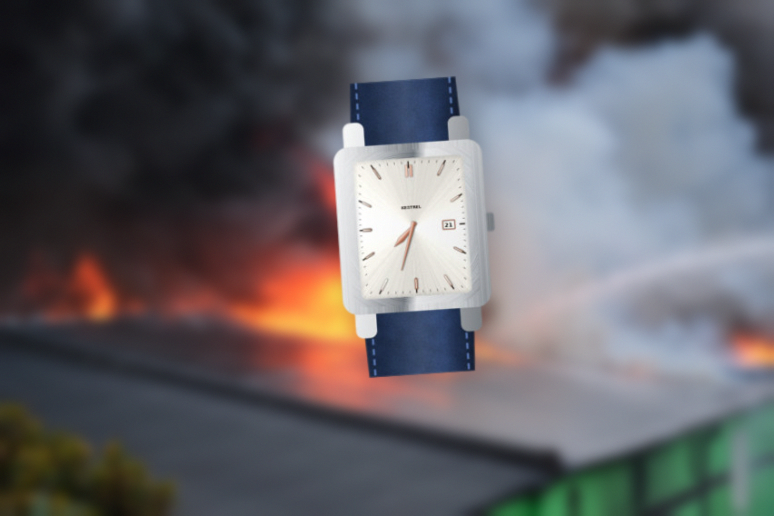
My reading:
7 h 33 min
